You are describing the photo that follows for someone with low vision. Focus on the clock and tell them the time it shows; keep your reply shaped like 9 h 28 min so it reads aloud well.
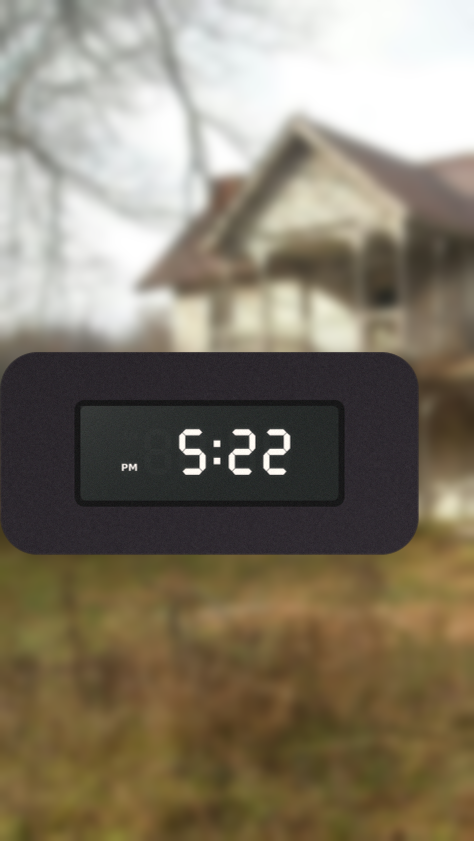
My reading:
5 h 22 min
